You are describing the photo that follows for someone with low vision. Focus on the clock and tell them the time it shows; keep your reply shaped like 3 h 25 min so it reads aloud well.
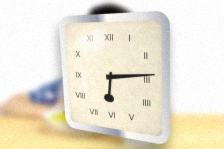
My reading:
6 h 14 min
